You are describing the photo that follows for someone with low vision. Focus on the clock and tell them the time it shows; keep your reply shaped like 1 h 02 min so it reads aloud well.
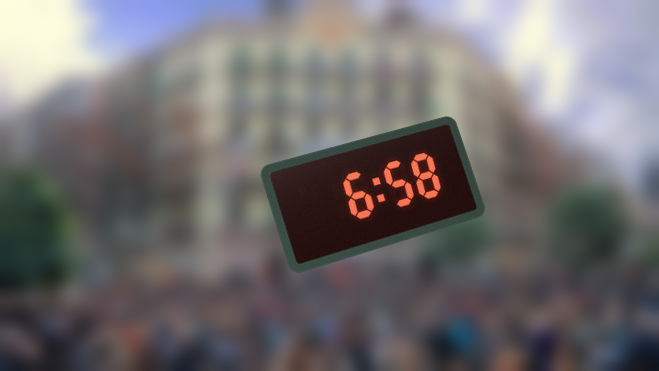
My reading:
6 h 58 min
